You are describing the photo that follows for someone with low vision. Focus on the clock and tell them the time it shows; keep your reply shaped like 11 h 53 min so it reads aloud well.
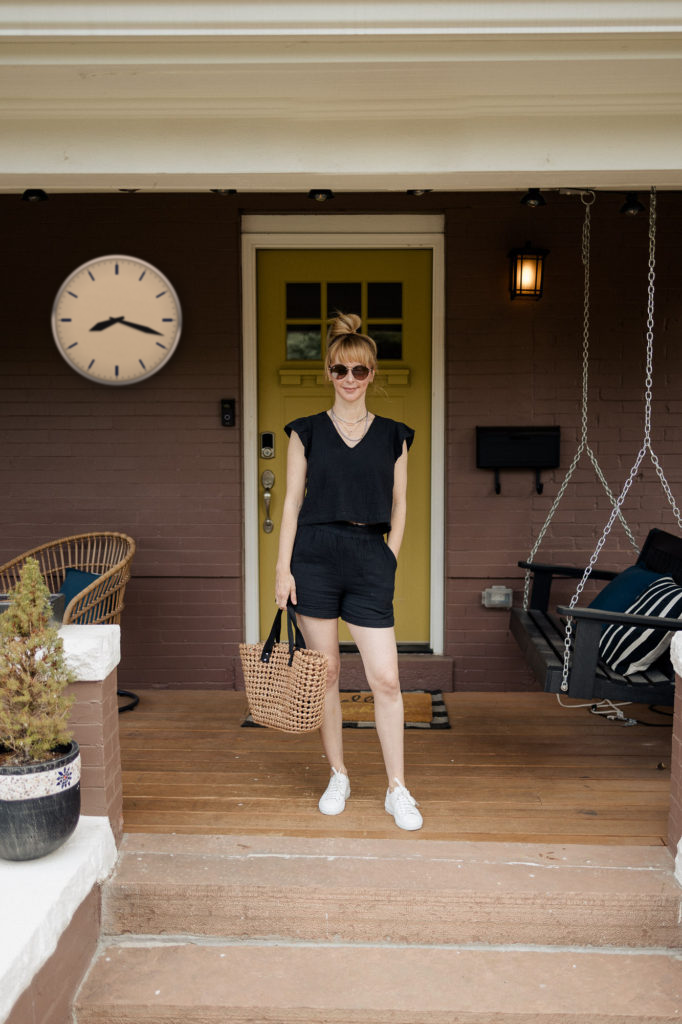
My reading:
8 h 18 min
